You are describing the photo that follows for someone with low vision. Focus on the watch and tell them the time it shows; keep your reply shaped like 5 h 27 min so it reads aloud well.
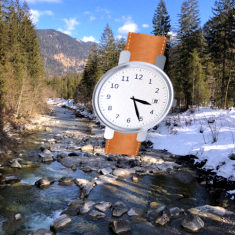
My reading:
3 h 26 min
